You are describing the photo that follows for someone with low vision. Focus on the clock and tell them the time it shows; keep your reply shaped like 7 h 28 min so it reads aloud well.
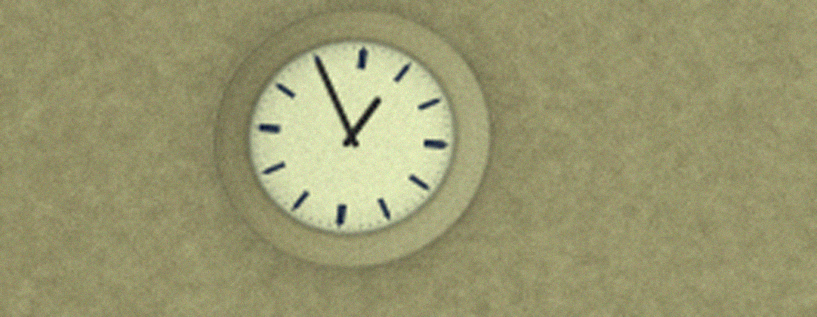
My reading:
12 h 55 min
